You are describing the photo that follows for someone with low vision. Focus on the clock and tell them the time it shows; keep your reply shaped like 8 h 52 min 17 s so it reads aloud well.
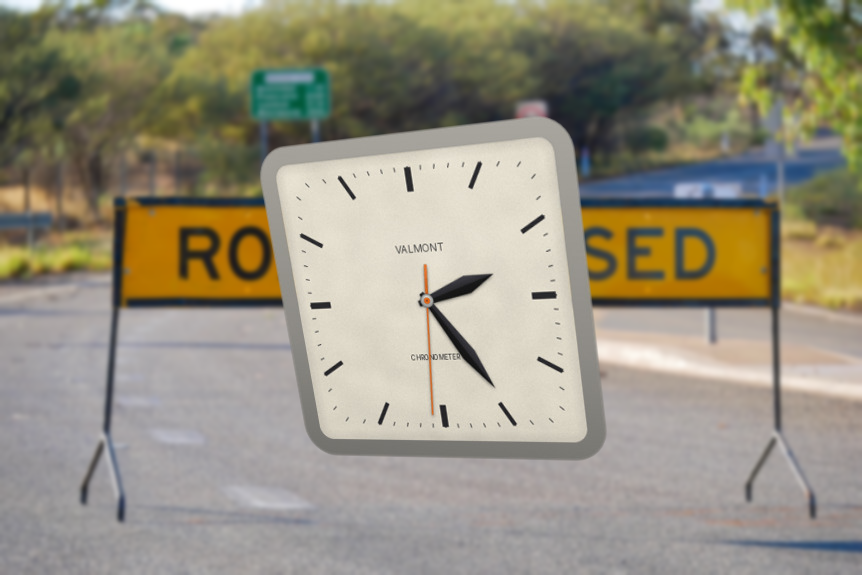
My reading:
2 h 24 min 31 s
